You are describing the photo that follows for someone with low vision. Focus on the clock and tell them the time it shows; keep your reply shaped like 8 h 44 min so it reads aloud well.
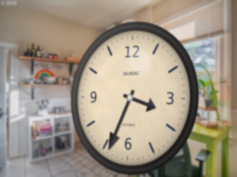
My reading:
3 h 34 min
